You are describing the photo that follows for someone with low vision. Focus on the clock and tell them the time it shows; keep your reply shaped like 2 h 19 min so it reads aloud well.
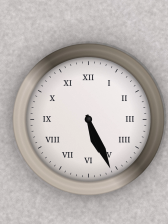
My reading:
5 h 26 min
